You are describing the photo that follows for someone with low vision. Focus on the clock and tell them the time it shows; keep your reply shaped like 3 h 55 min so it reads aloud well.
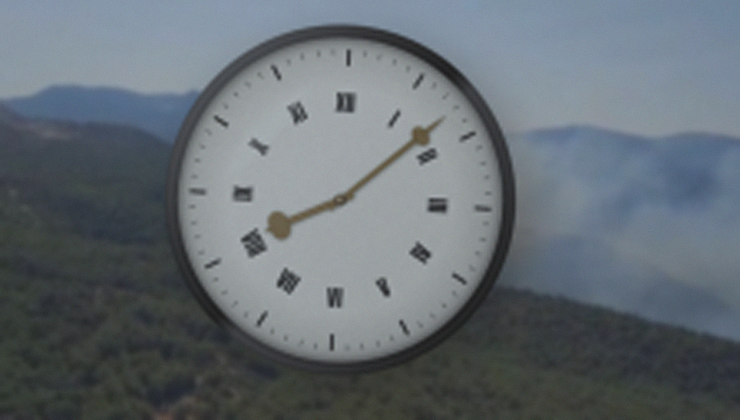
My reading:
8 h 08 min
